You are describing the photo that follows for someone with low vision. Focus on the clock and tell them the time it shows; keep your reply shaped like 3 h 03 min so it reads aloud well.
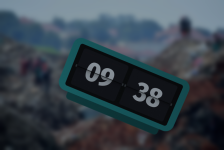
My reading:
9 h 38 min
